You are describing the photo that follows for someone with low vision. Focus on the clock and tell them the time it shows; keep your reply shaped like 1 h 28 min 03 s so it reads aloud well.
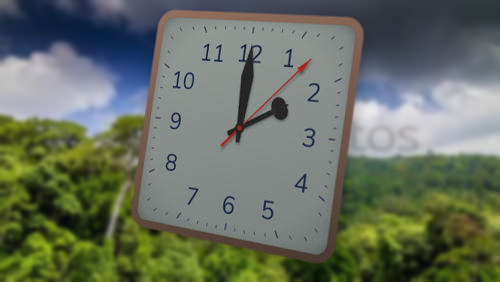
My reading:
2 h 00 min 07 s
